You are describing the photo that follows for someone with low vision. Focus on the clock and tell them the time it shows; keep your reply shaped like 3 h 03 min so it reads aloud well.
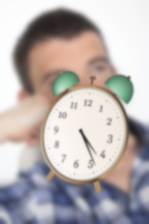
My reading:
4 h 24 min
